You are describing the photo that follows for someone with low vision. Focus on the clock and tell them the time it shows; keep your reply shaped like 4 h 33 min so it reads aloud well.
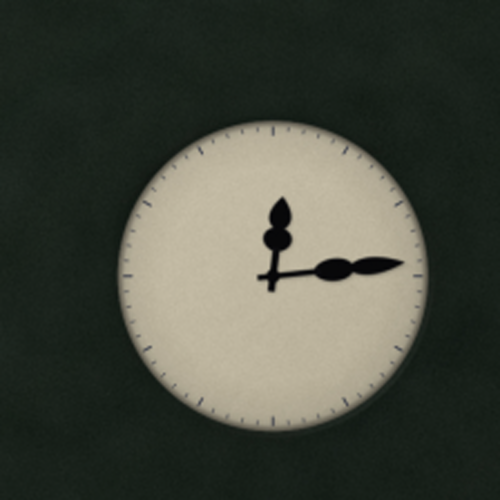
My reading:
12 h 14 min
